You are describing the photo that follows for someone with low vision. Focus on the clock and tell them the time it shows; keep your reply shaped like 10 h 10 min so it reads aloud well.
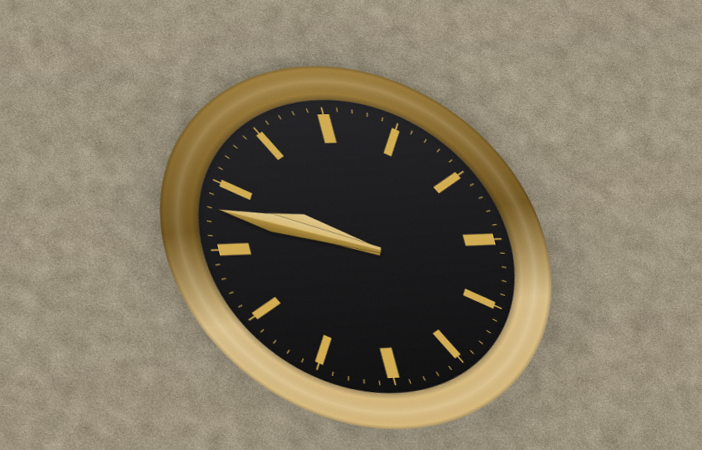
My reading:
9 h 48 min
